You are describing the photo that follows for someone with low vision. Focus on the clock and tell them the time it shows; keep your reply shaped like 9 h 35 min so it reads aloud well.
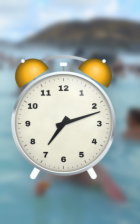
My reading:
7 h 12 min
